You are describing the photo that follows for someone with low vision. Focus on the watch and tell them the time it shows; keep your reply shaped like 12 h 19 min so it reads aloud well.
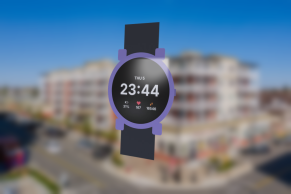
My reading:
23 h 44 min
